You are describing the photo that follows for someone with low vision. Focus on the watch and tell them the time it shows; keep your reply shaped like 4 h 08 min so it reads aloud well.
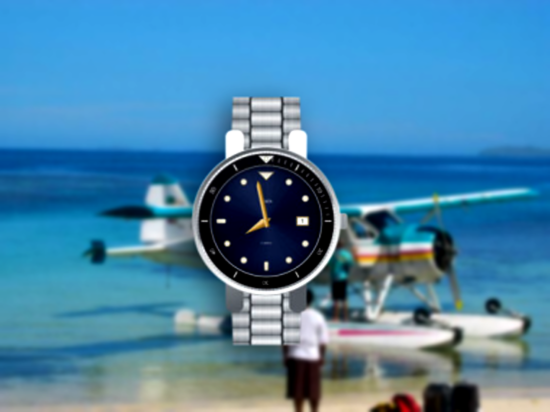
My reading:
7 h 58 min
